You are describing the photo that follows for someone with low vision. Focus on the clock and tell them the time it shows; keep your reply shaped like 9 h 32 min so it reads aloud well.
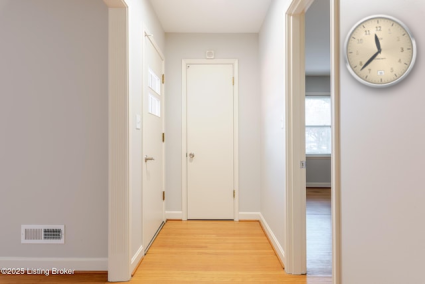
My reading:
11 h 38 min
